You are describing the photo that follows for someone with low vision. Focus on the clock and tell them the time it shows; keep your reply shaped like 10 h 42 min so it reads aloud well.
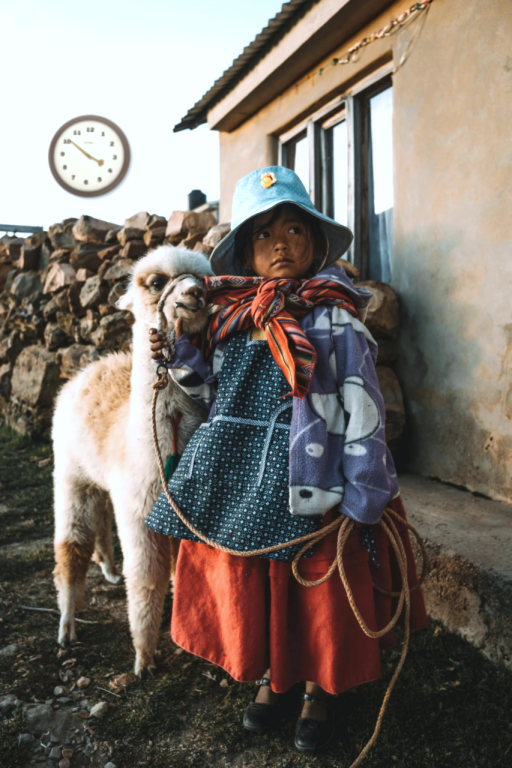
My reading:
3 h 51 min
